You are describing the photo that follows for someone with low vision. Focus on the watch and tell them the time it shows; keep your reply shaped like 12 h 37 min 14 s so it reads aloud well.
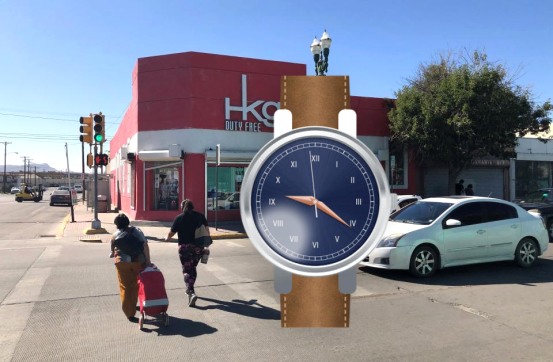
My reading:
9 h 20 min 59 s
